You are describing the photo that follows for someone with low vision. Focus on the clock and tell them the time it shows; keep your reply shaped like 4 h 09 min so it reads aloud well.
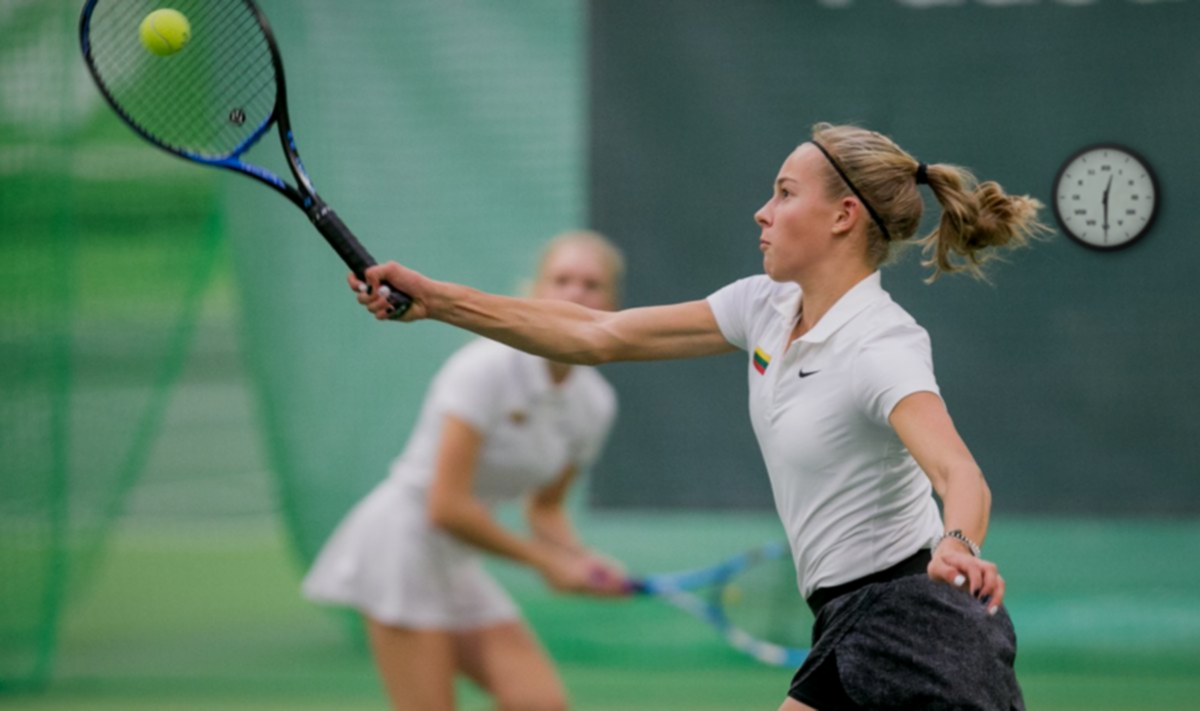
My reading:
12 h 30 min
